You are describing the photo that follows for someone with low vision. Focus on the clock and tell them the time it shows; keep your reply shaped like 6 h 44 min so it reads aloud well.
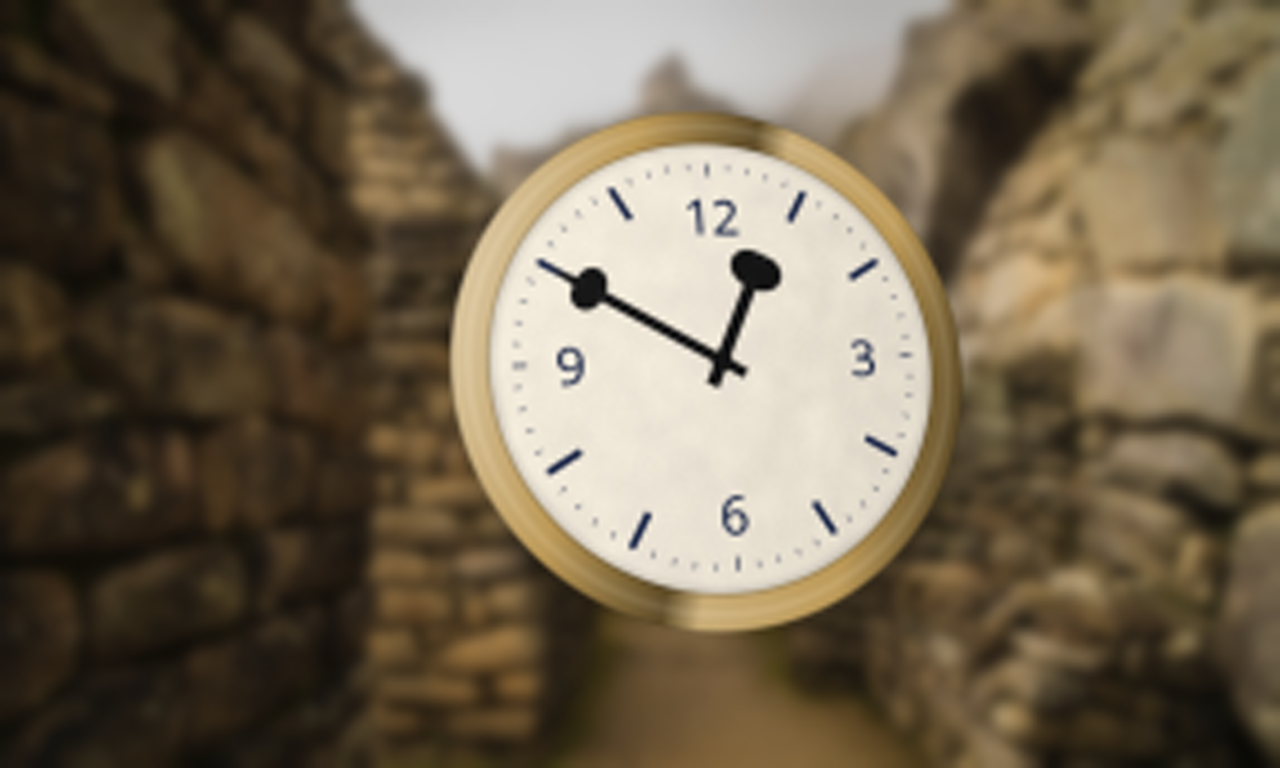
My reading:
12 h 50 min
